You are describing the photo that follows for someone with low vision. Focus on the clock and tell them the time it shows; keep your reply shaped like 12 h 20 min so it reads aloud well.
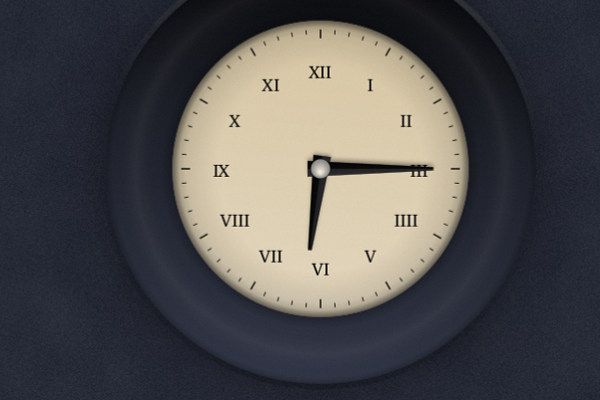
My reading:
6 h 15 min
